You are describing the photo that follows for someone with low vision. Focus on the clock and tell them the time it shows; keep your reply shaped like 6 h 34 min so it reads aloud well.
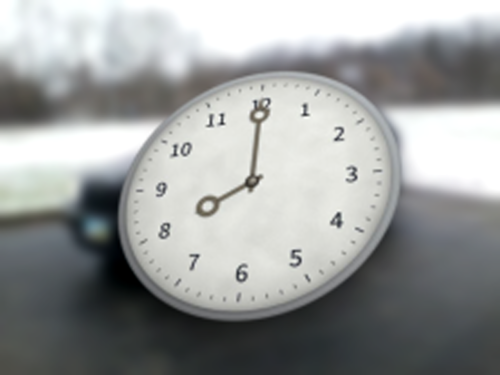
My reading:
8 h 00 min
